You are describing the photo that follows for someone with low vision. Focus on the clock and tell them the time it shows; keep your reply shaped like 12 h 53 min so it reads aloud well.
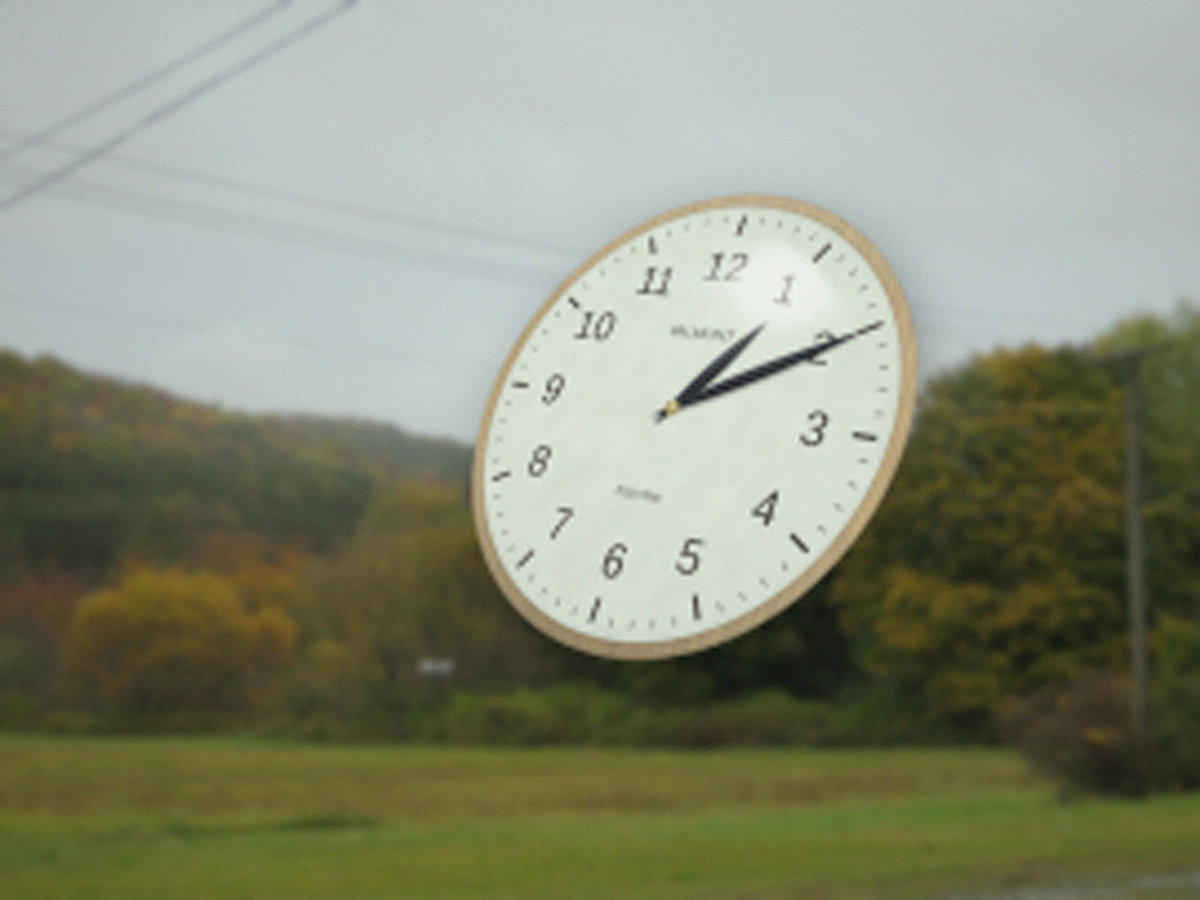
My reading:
1 h 10 min
